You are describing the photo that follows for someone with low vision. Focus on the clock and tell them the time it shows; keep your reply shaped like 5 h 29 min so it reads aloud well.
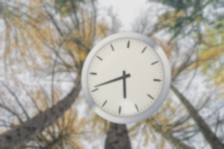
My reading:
5 h 41 min
